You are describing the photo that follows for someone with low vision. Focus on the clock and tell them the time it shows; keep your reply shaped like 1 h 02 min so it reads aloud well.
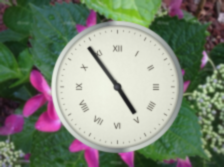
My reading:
4 h 54 min
